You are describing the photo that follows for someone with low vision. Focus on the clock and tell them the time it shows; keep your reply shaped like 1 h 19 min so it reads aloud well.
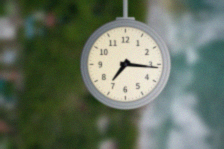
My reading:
7 h 16 min
